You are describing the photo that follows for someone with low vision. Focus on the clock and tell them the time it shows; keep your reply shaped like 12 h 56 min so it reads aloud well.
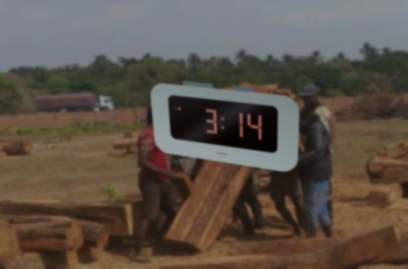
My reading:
3 h 14 min
